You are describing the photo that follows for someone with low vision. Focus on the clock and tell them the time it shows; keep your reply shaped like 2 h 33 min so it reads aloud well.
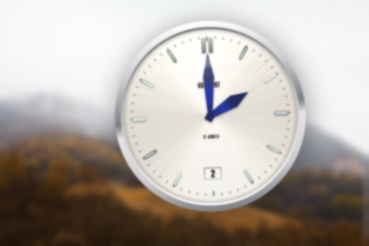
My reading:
2 h 00 min
